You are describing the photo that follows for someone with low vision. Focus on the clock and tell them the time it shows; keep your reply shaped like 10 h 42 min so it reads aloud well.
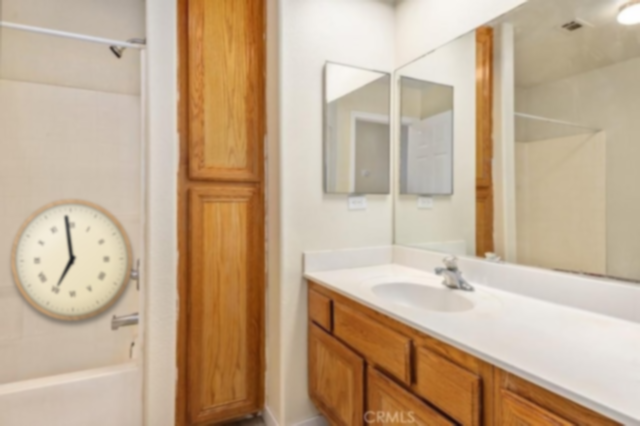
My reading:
6 h 59 min
